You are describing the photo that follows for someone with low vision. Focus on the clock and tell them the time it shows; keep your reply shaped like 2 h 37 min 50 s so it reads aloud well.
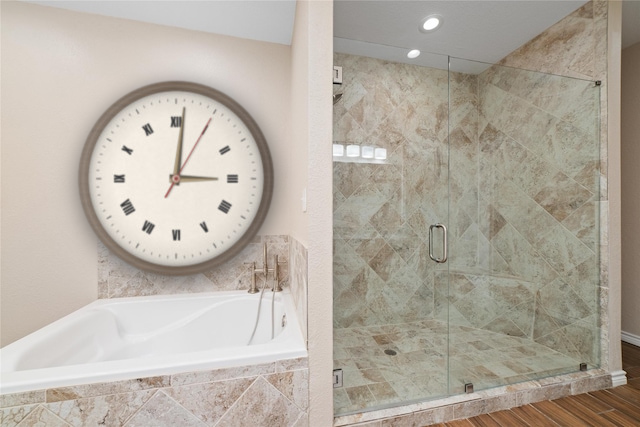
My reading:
3 h 01 min 05 s
